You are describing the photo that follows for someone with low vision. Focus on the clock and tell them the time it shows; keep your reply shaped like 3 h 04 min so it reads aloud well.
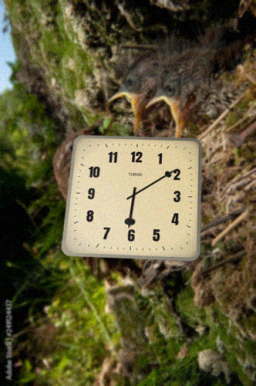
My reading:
6 h 09 min
